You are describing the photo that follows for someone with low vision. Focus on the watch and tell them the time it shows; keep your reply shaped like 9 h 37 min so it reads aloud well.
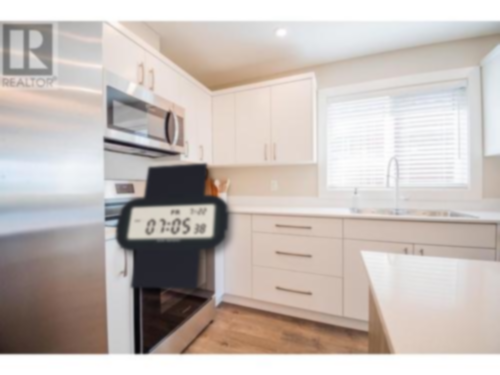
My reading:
7 h 05 min
